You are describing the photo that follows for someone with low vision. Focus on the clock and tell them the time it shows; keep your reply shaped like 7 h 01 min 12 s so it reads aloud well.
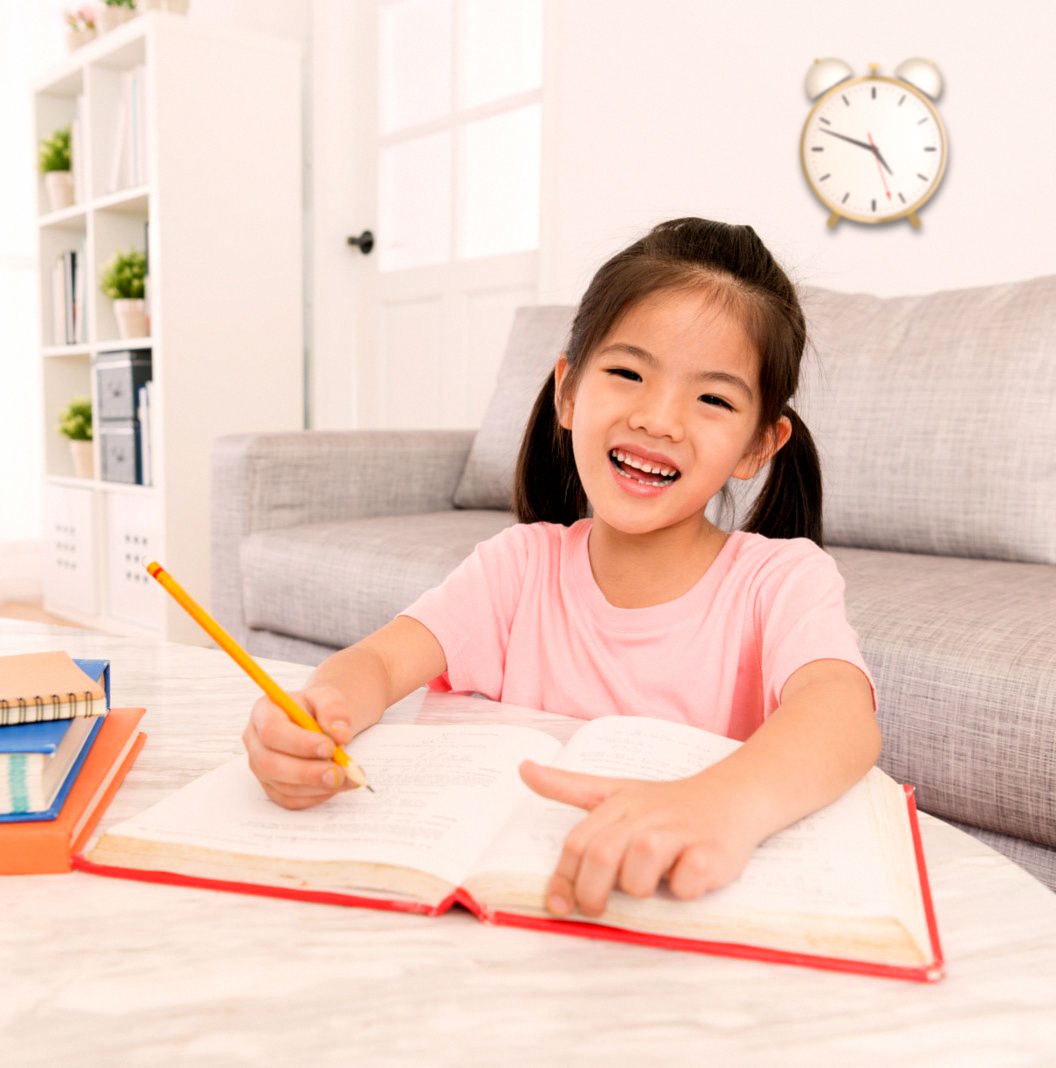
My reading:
4 h 48 min 27 s
